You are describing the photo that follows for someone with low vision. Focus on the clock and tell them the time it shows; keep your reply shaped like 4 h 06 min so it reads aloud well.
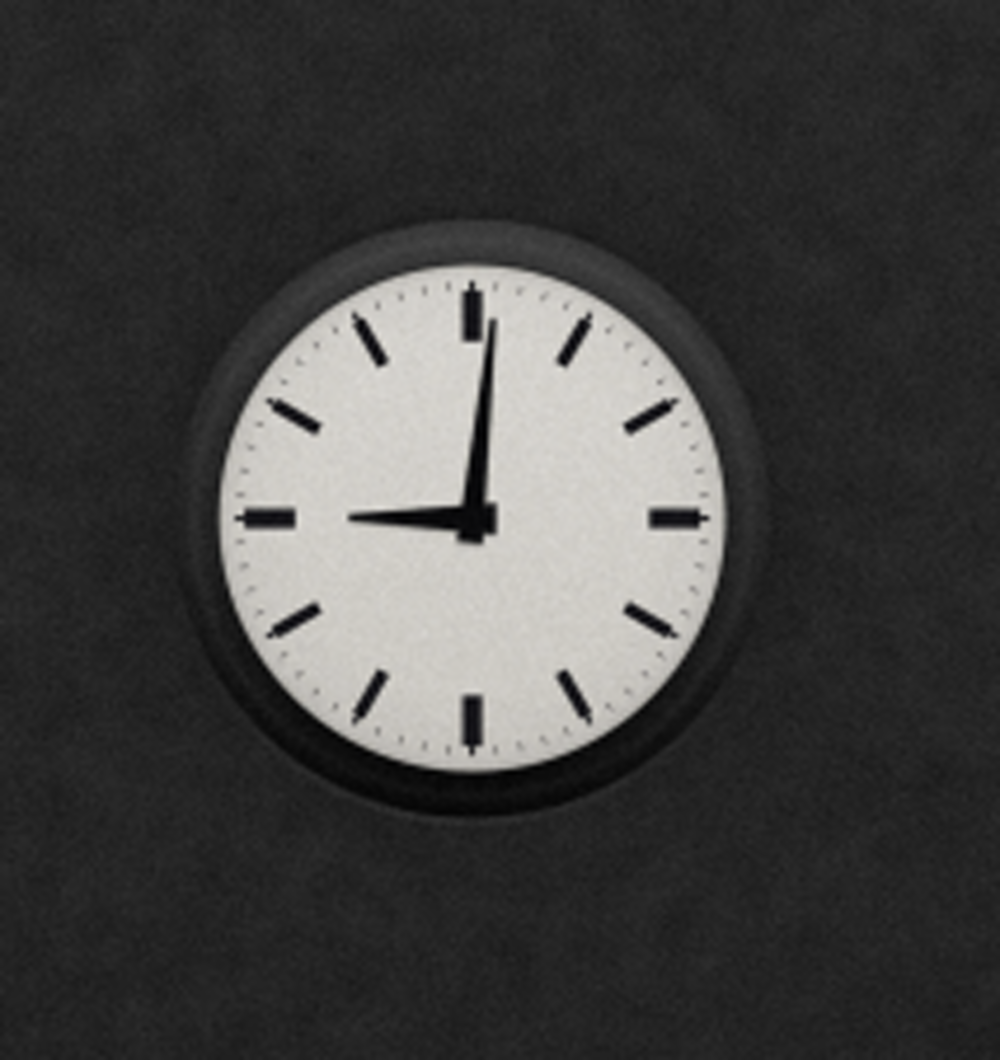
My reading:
9 h 01 min
